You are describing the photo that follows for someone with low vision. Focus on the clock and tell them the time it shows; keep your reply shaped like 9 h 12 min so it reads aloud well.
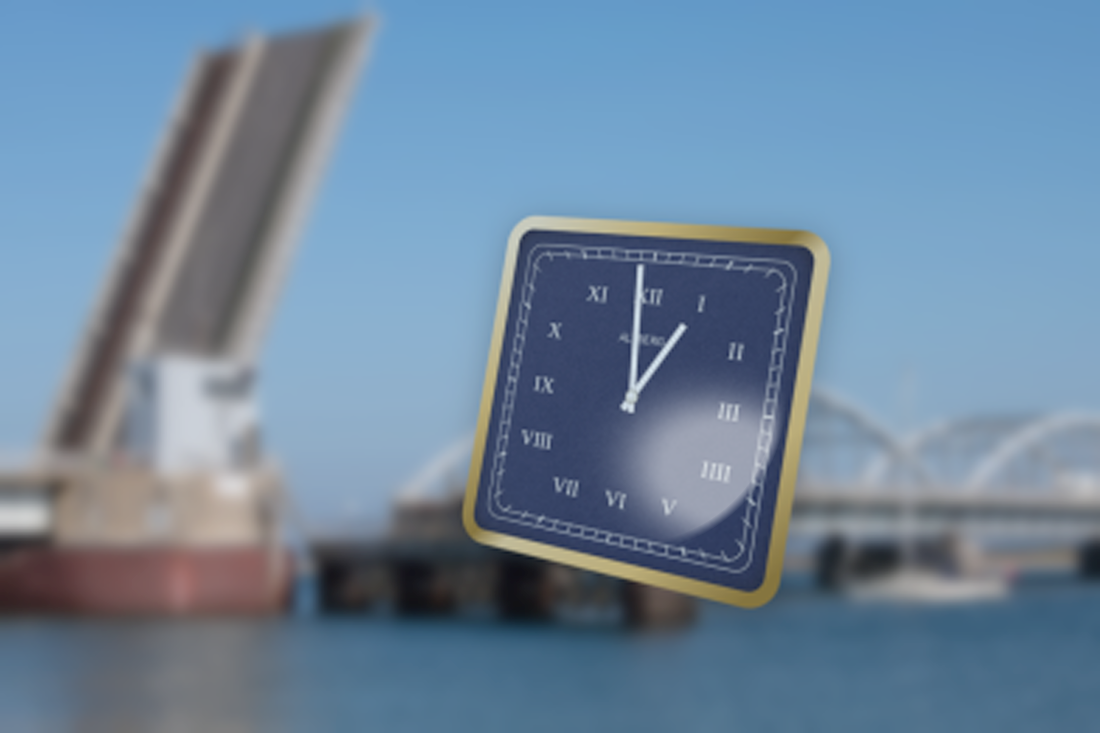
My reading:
12 h 59 min
